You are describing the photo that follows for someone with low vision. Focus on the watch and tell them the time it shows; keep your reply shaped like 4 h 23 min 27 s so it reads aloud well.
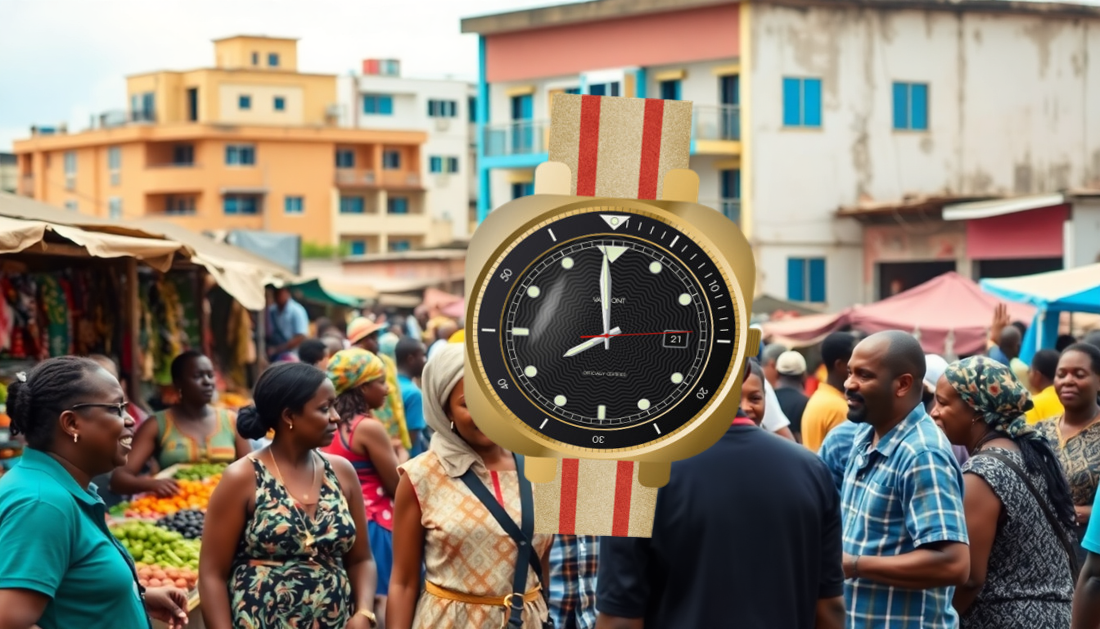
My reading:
7 h 59 min 14 s
